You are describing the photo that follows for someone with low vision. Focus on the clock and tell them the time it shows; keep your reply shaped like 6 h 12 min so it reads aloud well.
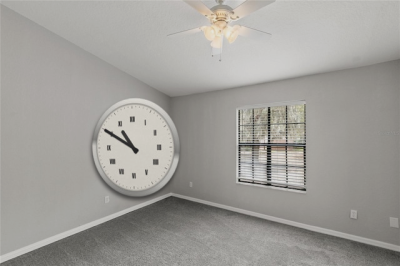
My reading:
10 h 50 min
